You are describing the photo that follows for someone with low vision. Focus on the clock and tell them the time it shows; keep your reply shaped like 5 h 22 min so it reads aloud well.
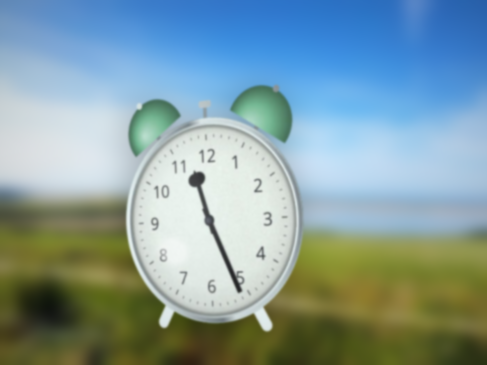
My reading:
11 h 26 min
